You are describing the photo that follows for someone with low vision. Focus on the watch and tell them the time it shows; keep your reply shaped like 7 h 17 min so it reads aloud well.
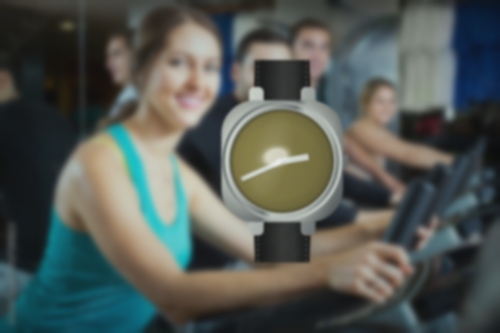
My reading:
2 h 41 min
